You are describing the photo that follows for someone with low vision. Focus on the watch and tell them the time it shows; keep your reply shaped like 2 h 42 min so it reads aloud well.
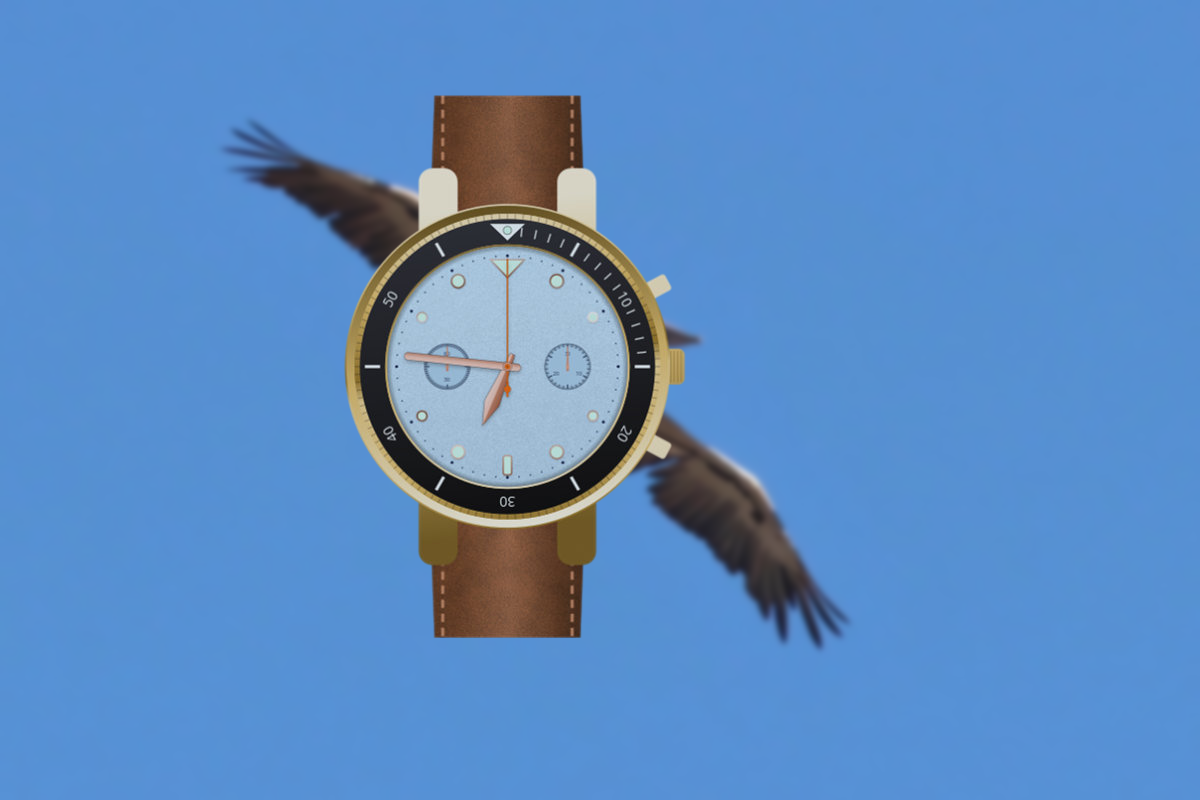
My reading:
6 h 46 min
